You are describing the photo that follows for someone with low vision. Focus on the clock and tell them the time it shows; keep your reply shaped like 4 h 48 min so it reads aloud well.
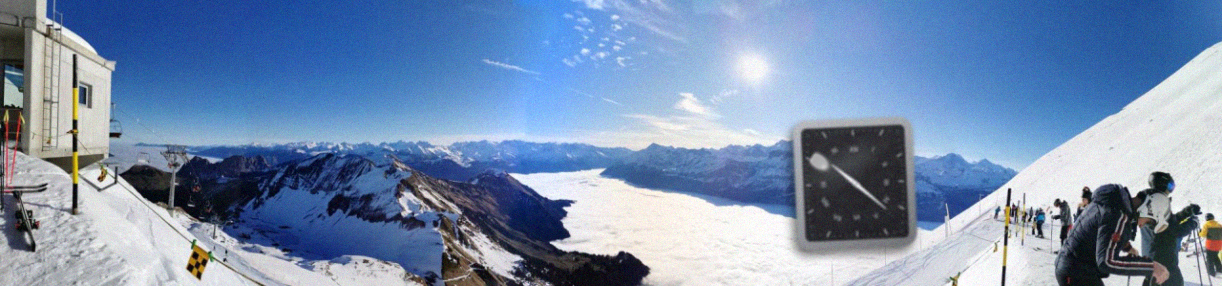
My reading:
10 h 22 min
